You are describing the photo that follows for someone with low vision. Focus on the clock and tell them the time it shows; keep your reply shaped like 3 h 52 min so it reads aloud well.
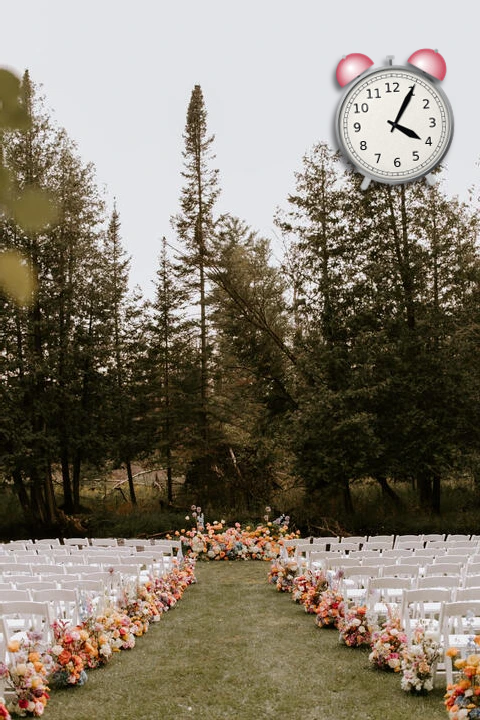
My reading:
4 h 05 min
